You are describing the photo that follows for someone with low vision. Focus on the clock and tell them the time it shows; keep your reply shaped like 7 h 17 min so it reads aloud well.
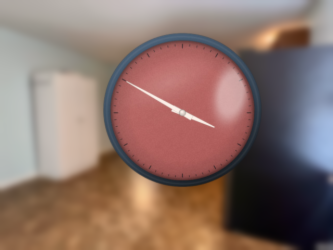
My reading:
3 h 50 min
